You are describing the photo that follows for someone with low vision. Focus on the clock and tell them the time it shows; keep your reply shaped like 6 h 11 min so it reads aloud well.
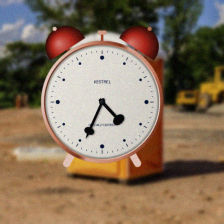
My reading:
4 h 34 min
